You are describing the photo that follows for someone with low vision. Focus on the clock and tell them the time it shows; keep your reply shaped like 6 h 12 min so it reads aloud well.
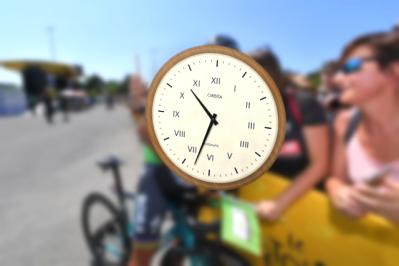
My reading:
10 h 33 min
